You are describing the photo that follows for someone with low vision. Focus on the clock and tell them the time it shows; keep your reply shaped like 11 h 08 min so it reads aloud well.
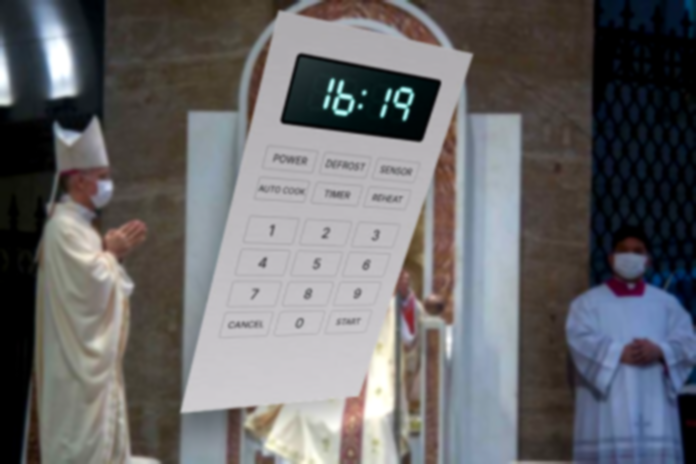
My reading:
16 h 19 min
